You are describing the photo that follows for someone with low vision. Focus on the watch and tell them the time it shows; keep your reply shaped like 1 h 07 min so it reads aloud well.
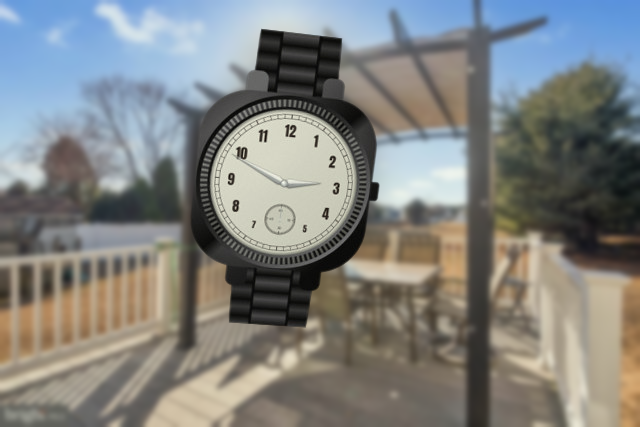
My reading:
2 h 49 min
